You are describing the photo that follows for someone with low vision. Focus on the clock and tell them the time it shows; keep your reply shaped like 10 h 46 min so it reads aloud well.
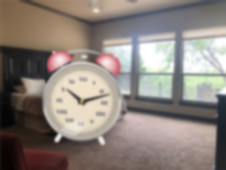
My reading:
10 h 12 min
